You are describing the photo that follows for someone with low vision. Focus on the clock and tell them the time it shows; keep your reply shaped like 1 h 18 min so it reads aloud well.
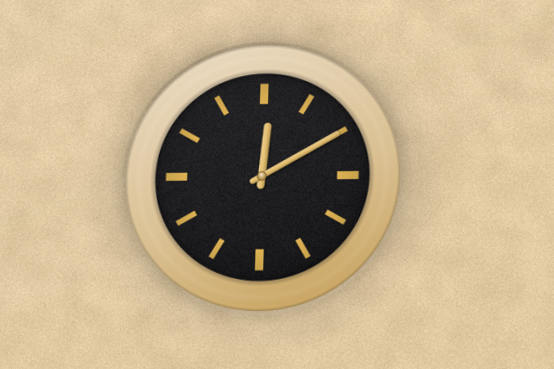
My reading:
12 h 10 min
